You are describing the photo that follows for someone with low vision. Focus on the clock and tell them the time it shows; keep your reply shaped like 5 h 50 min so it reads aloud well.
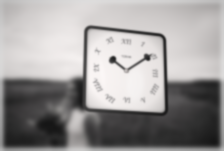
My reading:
10 h 09 min
